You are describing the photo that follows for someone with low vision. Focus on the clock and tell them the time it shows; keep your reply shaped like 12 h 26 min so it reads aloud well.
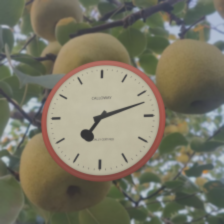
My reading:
7 h 12 min
